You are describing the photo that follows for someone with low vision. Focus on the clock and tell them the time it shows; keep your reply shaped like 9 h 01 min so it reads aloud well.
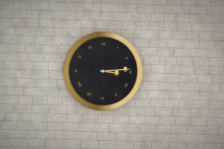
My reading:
3 h 14 min
